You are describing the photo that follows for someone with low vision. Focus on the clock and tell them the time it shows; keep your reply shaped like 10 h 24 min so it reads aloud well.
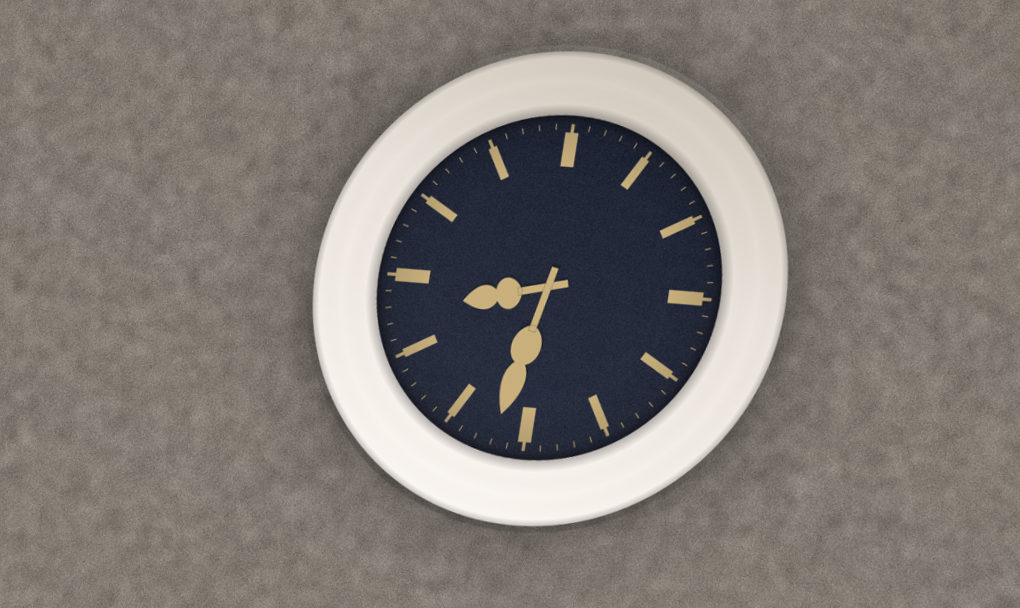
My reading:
8 h 32 min
